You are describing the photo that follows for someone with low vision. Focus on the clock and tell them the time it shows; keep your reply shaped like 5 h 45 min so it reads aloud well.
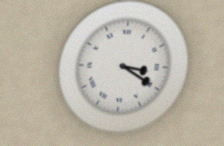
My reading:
3 h 20 min
